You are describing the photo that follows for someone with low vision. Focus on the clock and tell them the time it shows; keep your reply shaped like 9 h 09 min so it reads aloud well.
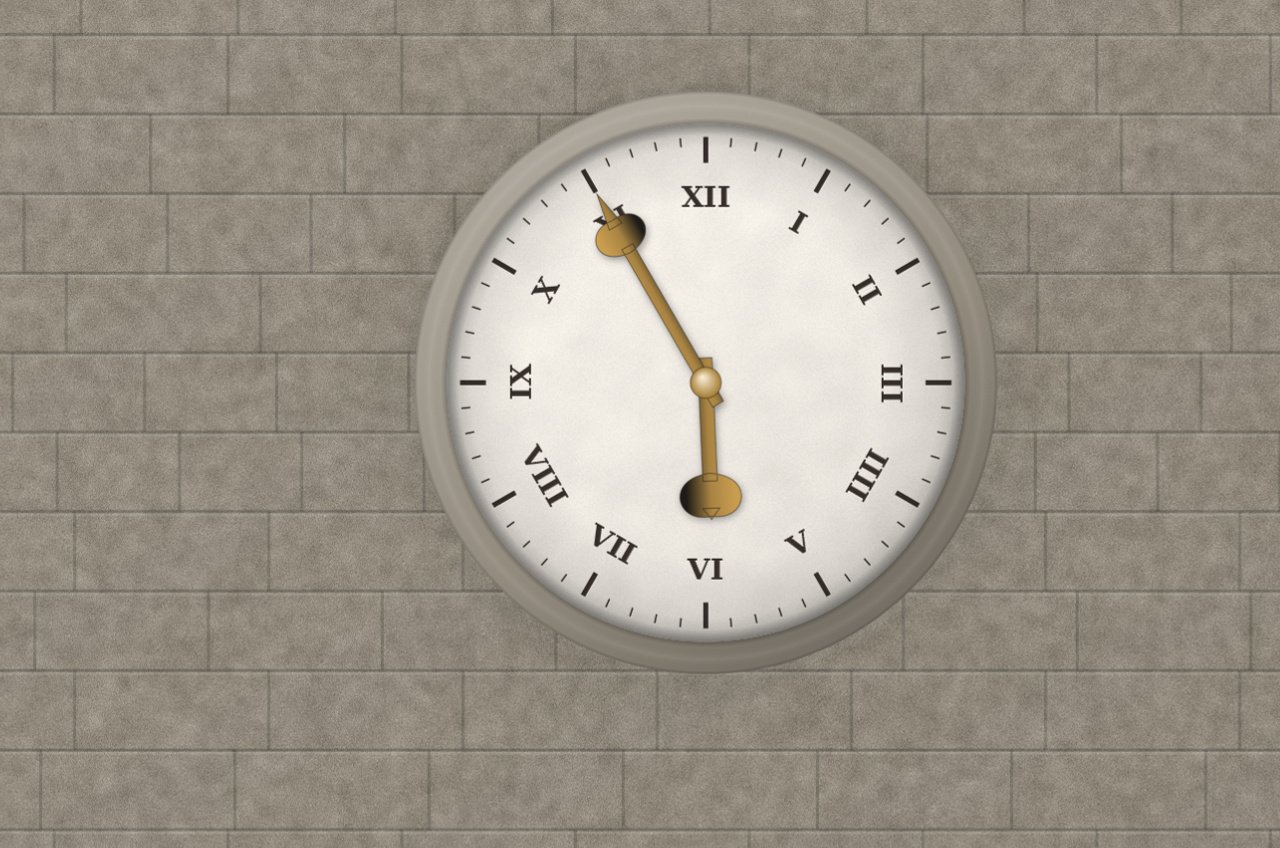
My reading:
5 h 55 min
